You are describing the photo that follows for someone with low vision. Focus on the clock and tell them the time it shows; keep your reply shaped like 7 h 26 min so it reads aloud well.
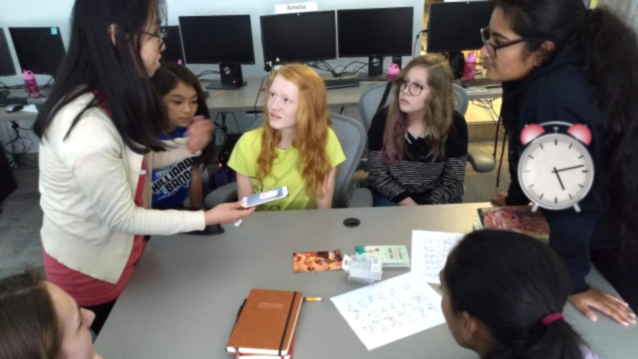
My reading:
5 h 13 min
